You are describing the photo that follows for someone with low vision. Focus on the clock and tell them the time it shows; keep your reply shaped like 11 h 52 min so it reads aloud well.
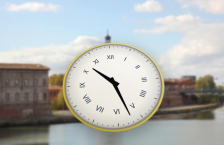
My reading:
10 h 27 min
